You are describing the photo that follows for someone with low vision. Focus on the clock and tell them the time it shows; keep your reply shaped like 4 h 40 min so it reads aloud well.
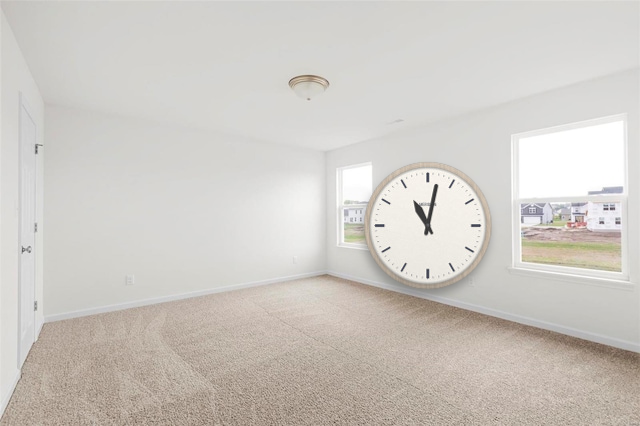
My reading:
11 h 02 min
